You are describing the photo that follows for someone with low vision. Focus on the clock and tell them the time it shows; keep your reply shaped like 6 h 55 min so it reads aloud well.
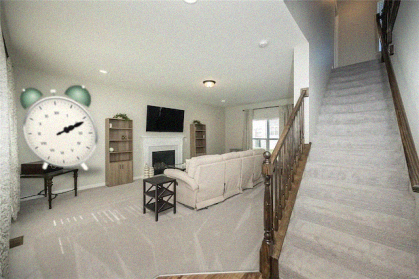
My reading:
2 h 11 min
